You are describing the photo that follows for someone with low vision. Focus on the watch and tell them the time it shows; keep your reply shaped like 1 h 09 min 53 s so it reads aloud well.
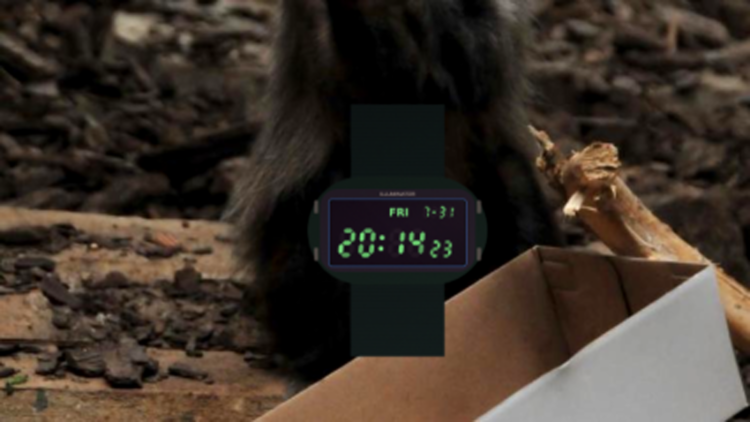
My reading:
20 h 14 min 23 s
